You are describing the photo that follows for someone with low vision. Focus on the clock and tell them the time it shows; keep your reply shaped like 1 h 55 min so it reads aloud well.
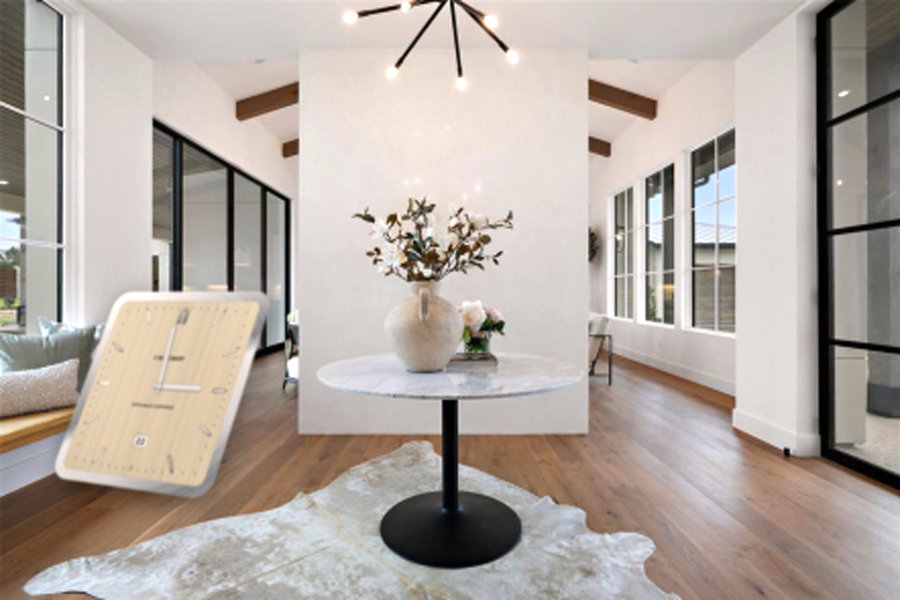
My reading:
2 h 59 min
